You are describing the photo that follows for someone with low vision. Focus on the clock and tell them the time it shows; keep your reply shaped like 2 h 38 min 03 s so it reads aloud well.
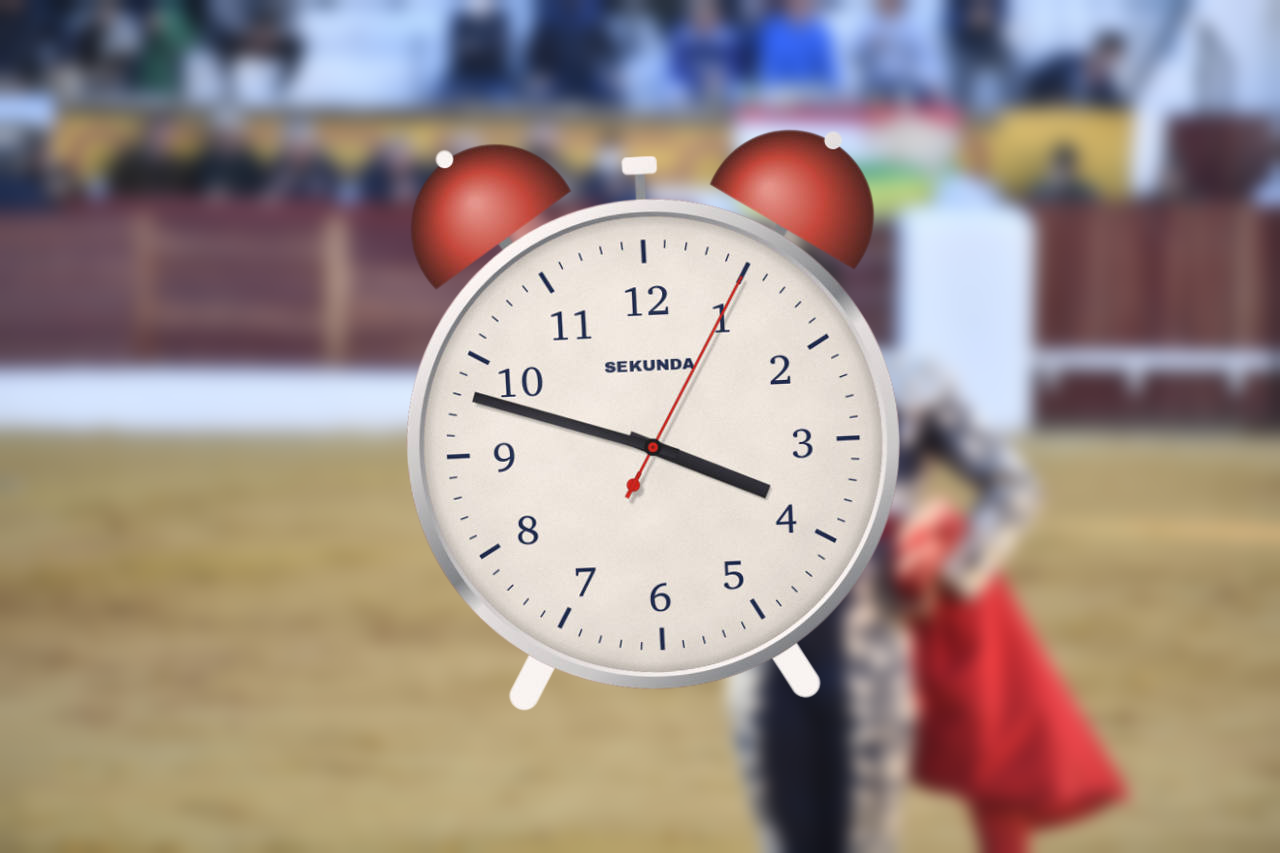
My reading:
3 h 48 min 05 s
